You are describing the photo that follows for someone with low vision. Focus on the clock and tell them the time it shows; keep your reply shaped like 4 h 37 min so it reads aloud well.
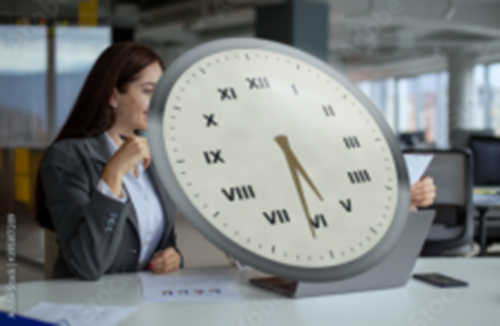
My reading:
5 h 31 min
